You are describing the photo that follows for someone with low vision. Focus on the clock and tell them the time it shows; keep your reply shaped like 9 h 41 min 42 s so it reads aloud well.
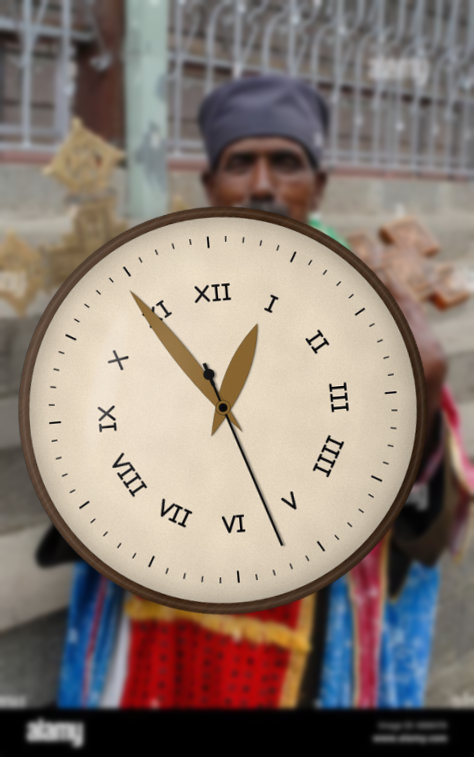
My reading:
12 h 54 min 27 s
